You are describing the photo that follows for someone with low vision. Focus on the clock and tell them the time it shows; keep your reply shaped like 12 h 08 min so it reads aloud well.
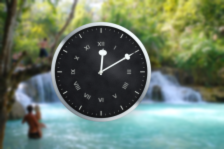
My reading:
12 h 10 min
